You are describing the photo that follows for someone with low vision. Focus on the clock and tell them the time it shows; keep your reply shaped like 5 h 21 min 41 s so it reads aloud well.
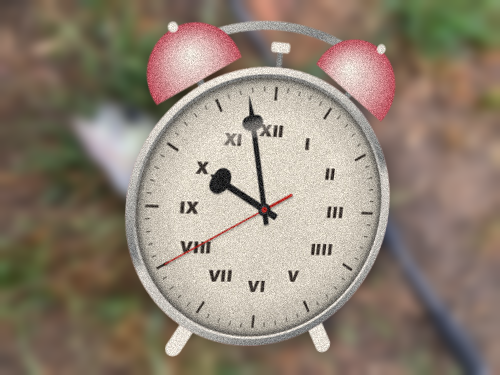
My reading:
9 h 57 min 40 s
